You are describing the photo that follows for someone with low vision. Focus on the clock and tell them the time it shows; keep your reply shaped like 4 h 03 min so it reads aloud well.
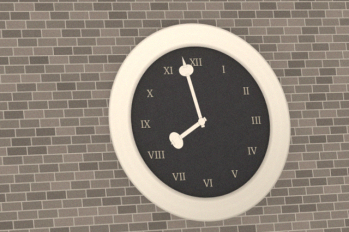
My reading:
7 h 58 min
